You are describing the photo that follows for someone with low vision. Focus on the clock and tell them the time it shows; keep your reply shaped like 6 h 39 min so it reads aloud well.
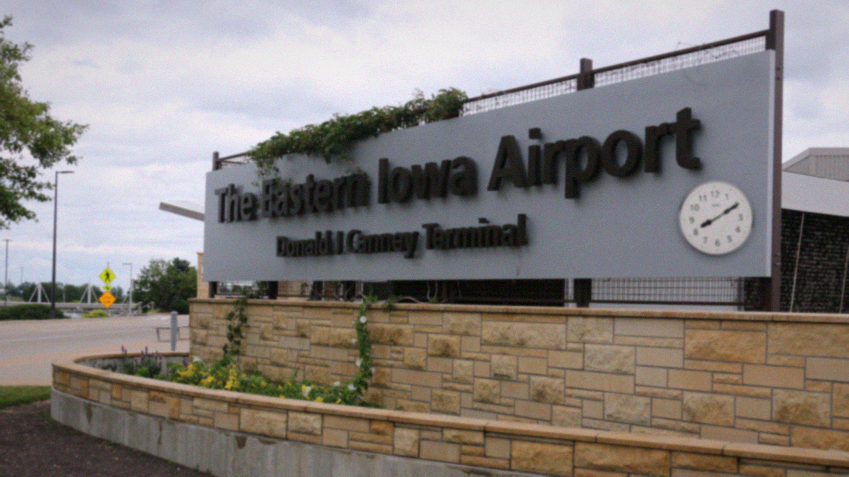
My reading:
8 h 10 min
